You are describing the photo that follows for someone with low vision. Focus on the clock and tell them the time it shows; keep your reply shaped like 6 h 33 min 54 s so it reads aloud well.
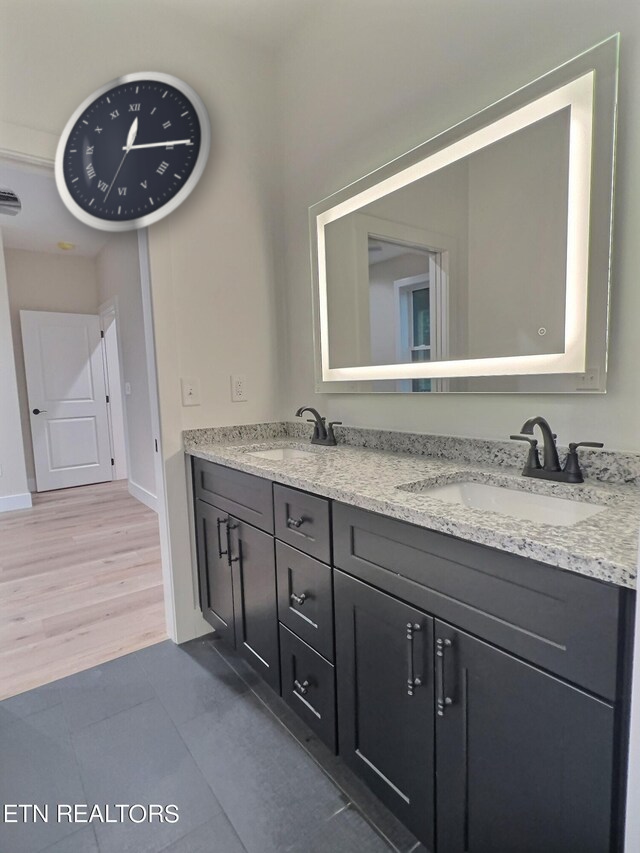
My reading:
12 h 14 min 33 s
